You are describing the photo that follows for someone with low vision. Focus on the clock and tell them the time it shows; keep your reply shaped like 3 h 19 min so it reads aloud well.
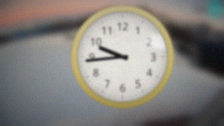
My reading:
9 h 44 min
